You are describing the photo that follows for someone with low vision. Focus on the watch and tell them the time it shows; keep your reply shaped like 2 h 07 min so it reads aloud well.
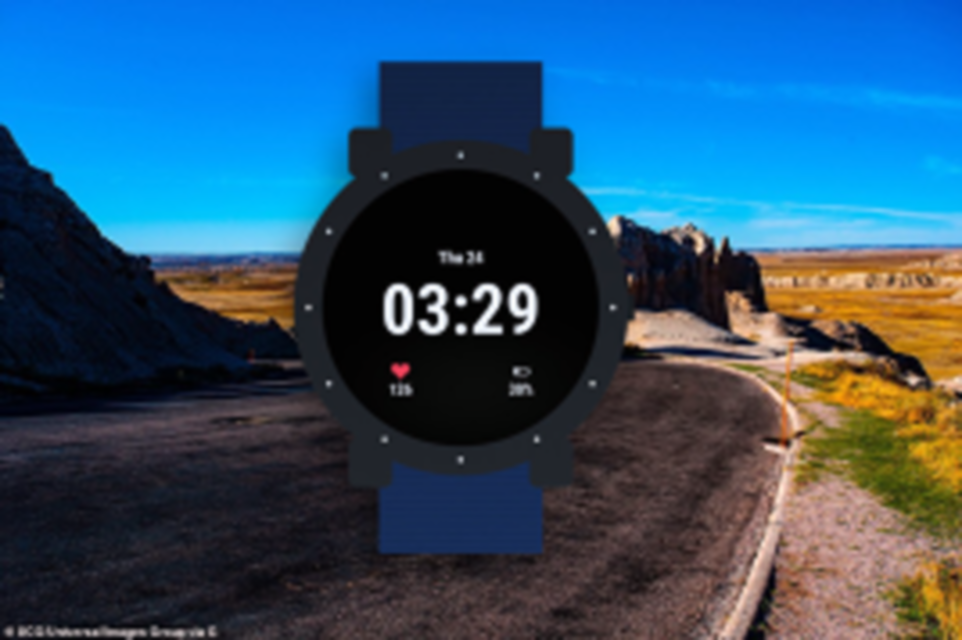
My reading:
3 h 29 min
